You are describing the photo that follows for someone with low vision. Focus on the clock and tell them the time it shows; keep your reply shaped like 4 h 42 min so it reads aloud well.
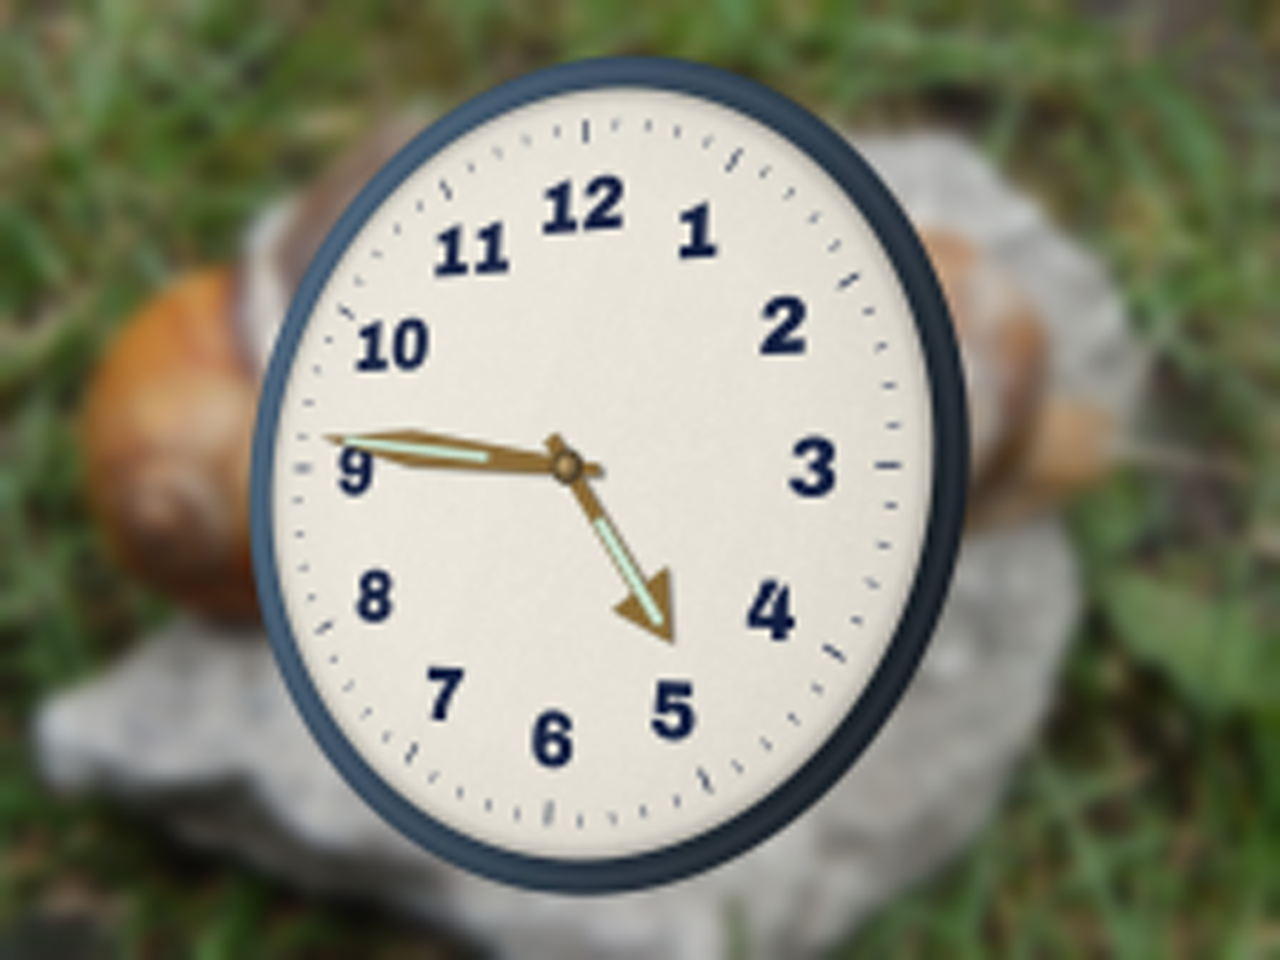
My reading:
4 h 46 min
